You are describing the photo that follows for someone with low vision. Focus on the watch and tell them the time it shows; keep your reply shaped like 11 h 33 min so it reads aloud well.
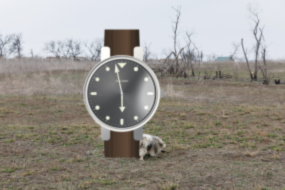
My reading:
5 h 58 min
